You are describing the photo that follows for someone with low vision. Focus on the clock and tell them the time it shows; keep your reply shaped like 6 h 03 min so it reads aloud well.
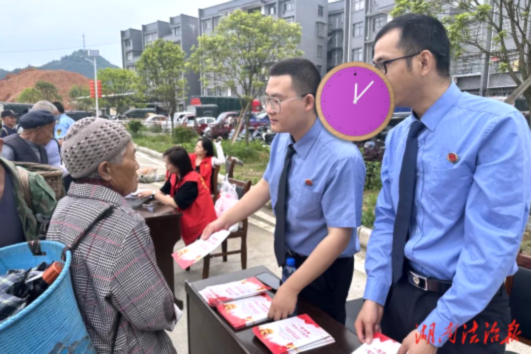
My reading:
12 h 07 min
